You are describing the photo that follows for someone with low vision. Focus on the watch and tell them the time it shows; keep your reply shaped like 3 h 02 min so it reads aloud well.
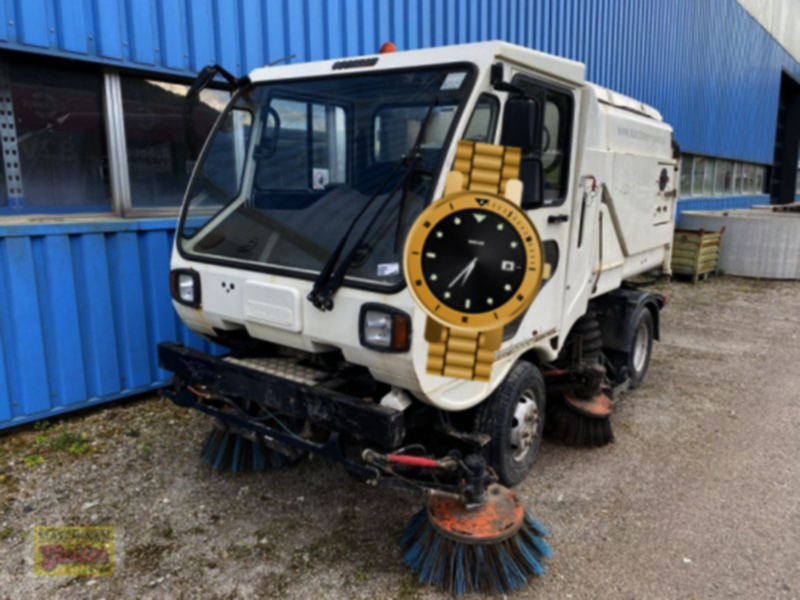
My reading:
6 h 36 min
